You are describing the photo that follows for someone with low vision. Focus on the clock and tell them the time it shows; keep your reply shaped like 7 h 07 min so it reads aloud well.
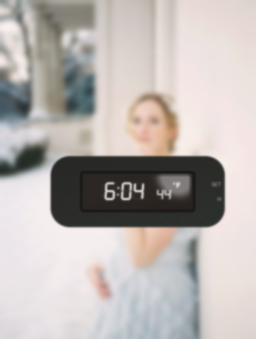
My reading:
6 h 04 min
